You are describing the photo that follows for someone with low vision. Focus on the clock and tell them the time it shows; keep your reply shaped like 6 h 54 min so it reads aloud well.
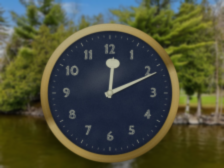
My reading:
12 h 11 min
